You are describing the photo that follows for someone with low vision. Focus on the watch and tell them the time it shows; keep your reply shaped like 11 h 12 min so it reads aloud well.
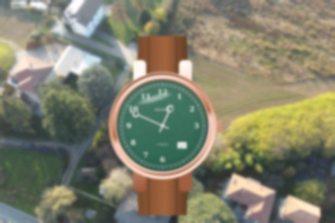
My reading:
12 h 49 min
